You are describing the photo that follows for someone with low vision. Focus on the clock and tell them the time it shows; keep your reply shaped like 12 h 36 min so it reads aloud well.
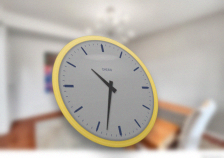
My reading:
10 h 33 min
